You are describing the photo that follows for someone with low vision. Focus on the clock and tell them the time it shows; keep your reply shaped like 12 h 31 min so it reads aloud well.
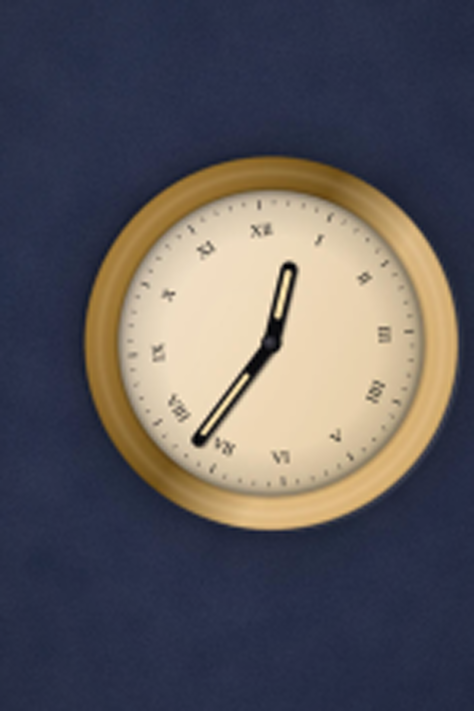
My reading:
12 h 37 min
